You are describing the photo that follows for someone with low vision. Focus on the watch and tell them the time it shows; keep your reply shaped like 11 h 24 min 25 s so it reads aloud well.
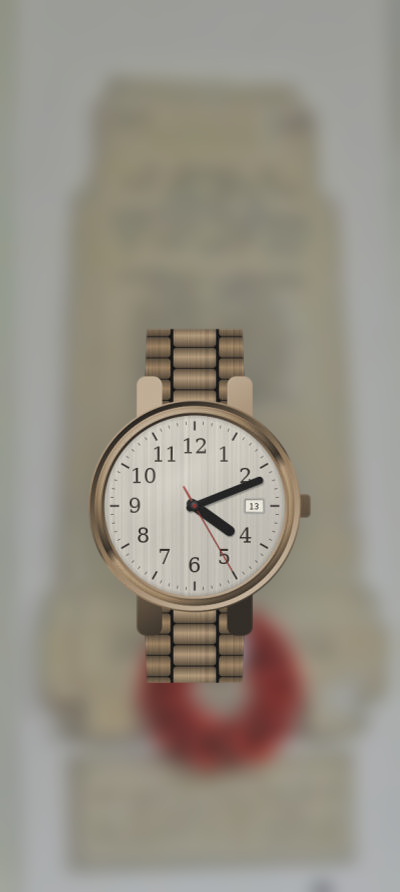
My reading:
4 h 11 min 25 s
